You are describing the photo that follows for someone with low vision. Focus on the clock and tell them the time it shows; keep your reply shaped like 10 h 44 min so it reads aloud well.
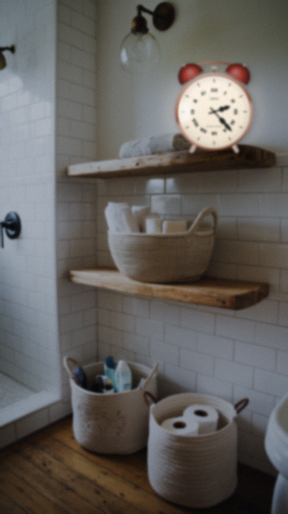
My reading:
2 h 23 min
